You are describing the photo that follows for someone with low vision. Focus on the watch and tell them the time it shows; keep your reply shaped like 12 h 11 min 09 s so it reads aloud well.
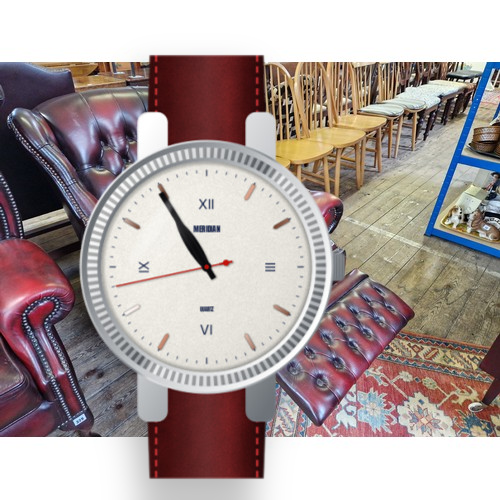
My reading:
10 h 54 min 43 s
